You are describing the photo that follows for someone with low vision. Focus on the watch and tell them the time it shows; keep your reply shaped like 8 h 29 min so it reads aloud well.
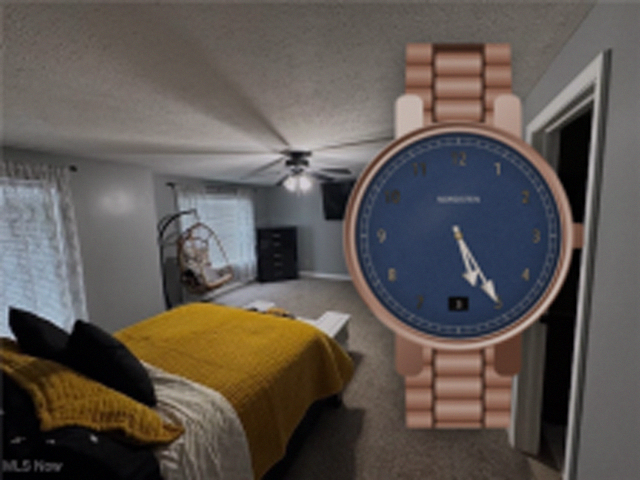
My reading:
5 h 25 min
